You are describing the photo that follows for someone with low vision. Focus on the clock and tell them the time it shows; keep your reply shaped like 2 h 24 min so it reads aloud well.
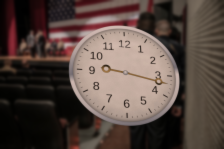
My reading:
9 h 17 min
